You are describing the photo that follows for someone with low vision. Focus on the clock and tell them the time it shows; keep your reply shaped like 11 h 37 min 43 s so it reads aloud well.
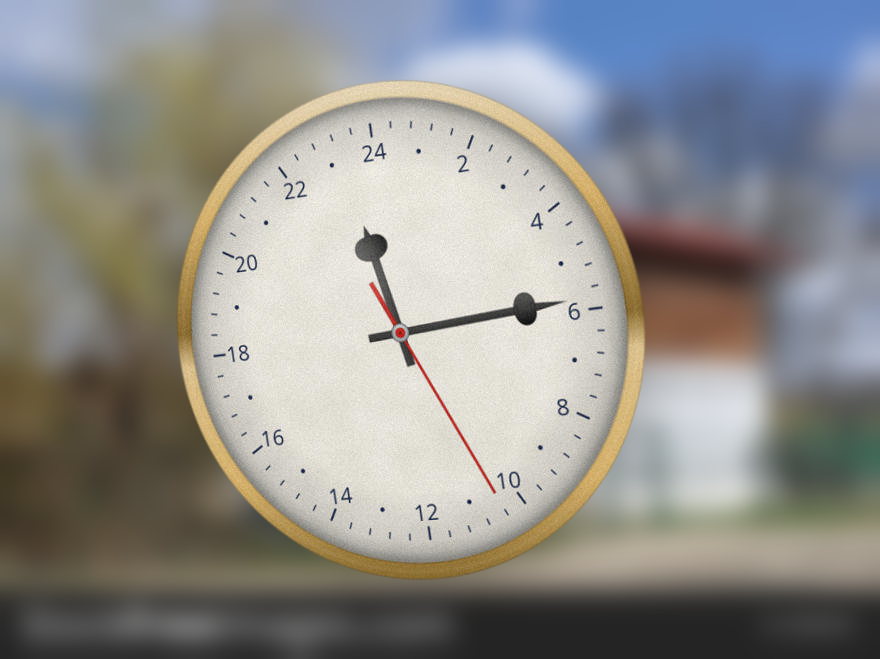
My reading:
23 h 14 min 26 s
